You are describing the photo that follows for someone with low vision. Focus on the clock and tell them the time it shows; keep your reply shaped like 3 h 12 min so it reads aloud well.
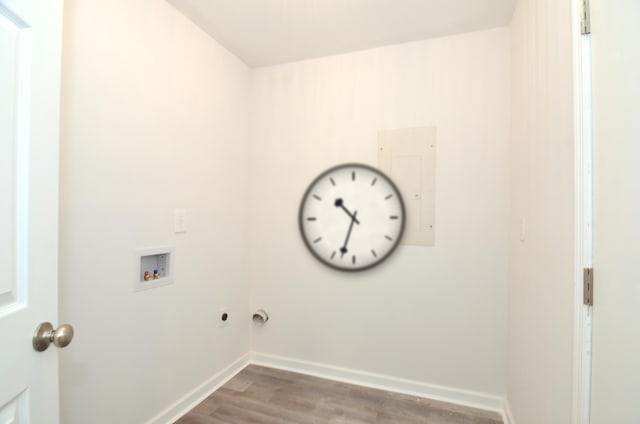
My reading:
10 h 33 min
